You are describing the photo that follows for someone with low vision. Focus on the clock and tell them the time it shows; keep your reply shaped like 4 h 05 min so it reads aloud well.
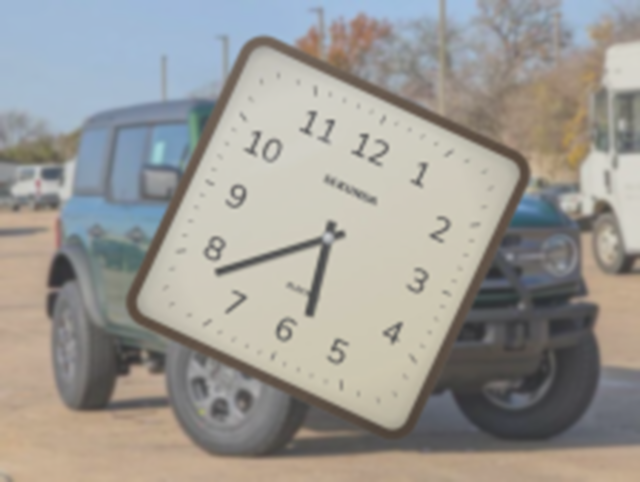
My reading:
5 h 38 min
